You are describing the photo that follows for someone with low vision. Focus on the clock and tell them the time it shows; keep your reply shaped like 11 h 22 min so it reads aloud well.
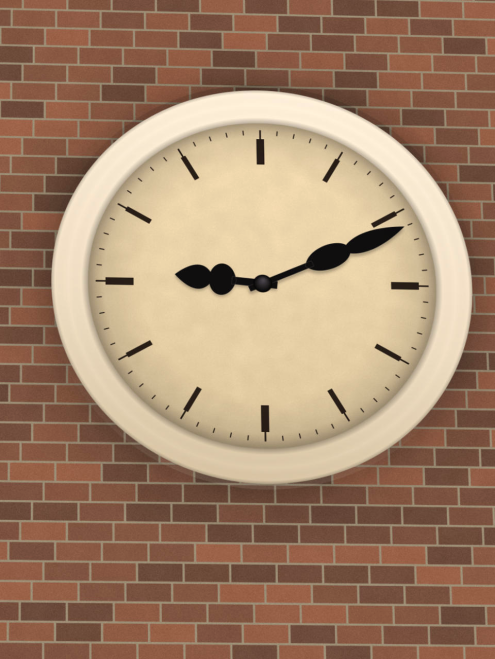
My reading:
9 h 11 min
